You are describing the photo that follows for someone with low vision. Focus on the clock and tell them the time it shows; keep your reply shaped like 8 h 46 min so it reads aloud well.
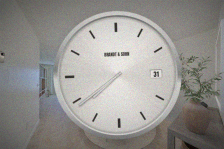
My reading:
7 h 39 min
